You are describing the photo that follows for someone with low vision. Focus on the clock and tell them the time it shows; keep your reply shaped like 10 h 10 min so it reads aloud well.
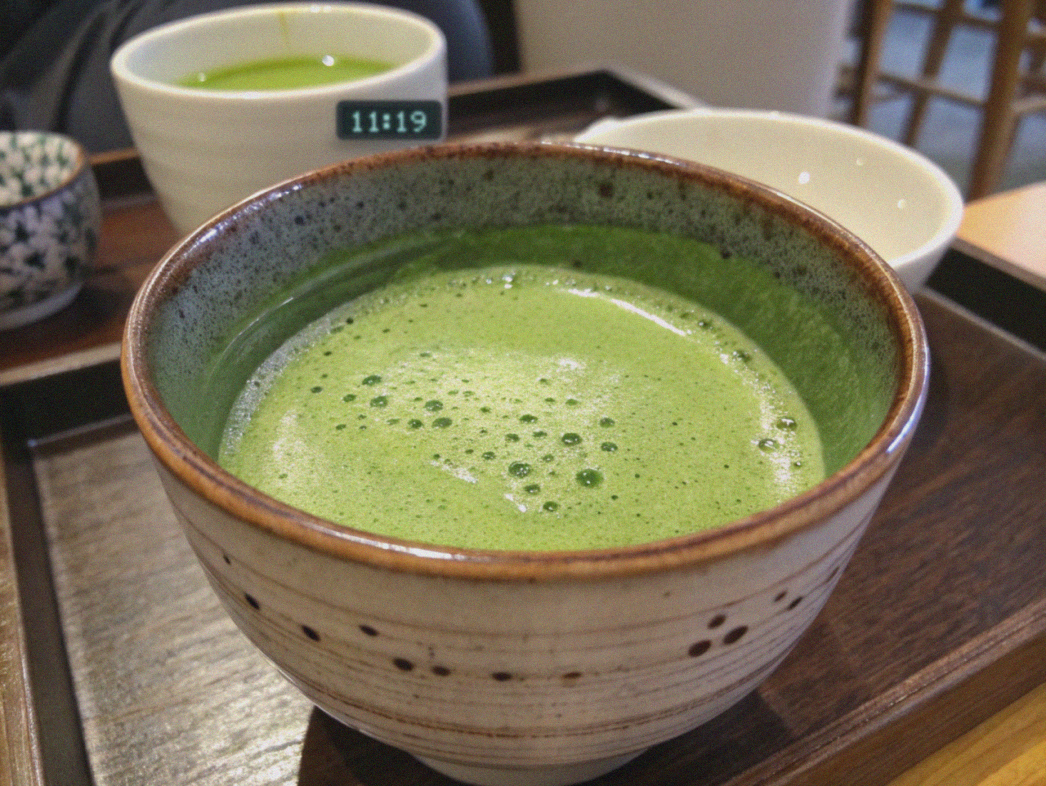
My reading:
11 h 19 min
